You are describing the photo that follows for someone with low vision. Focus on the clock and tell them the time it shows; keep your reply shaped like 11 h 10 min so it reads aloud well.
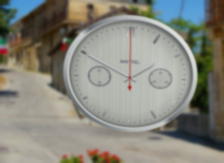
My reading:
1 h 50 min
